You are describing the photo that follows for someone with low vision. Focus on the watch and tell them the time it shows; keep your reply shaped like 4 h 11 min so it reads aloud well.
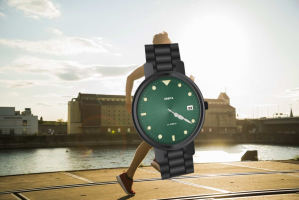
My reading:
4 h 21 min
